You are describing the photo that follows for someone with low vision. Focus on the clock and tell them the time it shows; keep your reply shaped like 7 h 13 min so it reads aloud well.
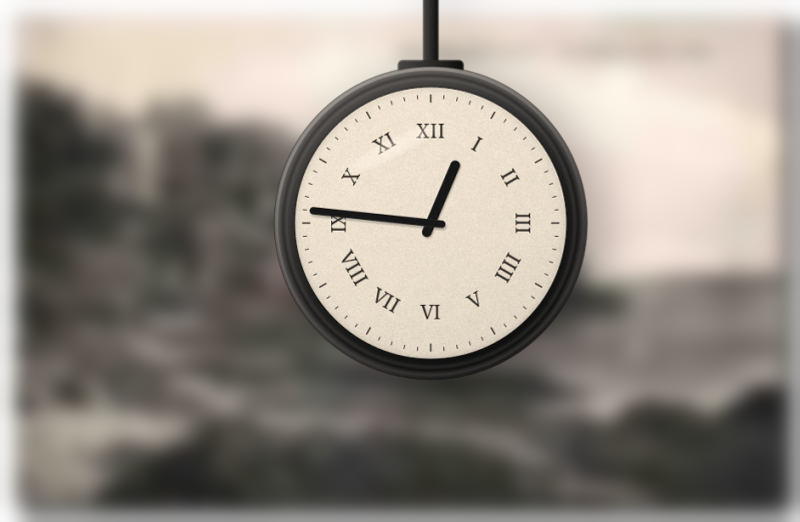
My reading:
12 h 46 min
